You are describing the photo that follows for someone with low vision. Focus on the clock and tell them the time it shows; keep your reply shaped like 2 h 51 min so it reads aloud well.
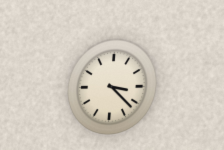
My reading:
3 h 22 min
